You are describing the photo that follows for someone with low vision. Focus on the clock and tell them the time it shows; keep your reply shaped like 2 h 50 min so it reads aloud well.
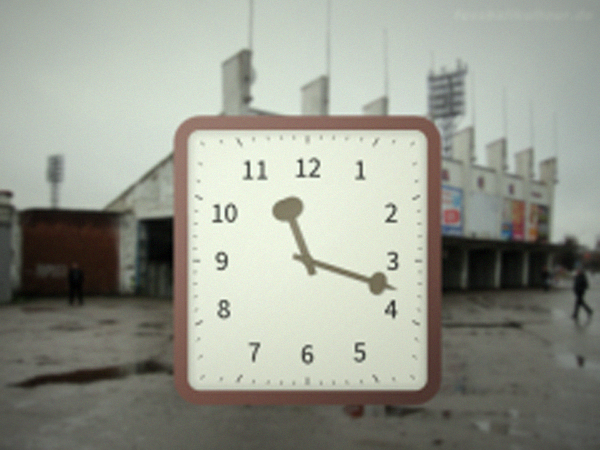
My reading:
11 h 18 min
